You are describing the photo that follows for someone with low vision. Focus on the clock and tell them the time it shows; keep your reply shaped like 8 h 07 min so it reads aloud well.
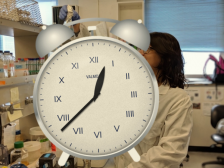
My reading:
12 h 38 min
